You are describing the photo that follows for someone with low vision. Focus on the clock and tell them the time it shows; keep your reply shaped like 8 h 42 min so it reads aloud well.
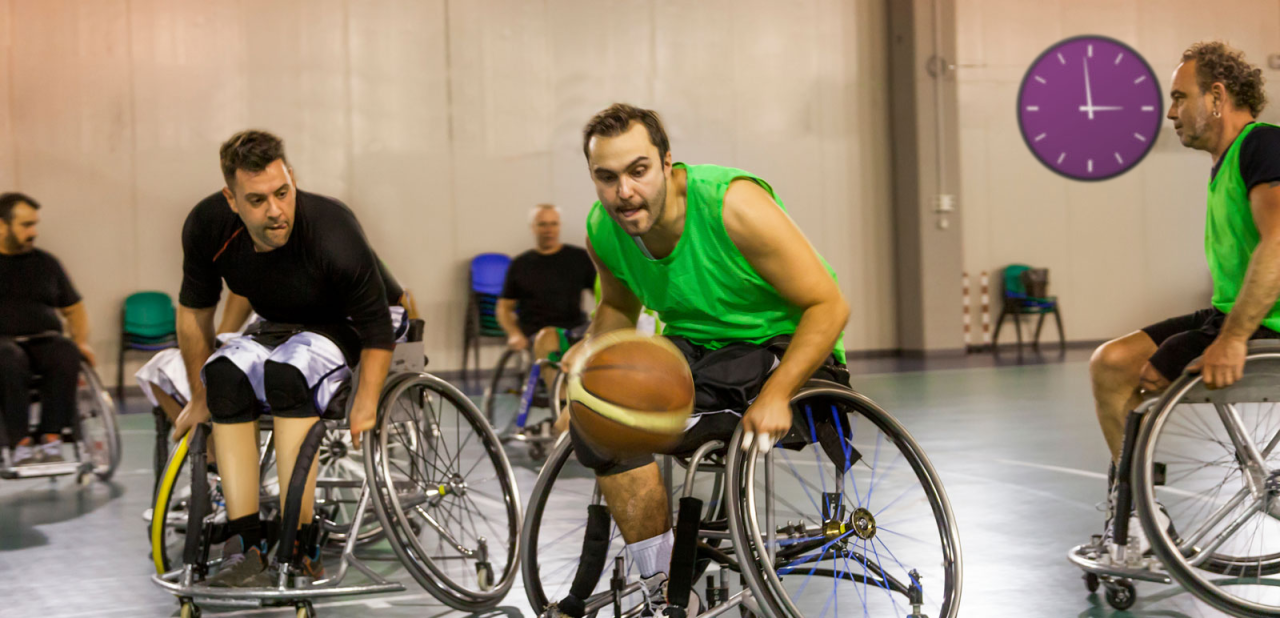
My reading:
2 h 59 min
